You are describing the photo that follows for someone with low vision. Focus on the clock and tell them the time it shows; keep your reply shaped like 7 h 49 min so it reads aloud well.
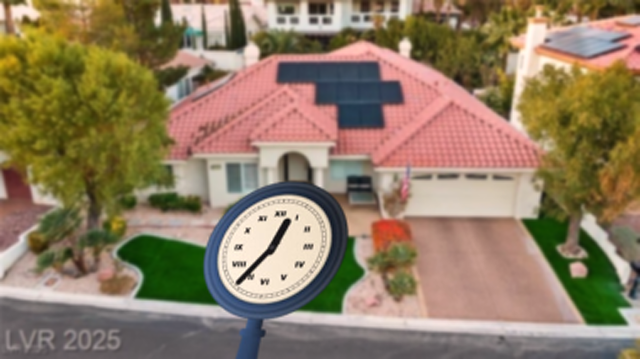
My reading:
12 h 36 min
